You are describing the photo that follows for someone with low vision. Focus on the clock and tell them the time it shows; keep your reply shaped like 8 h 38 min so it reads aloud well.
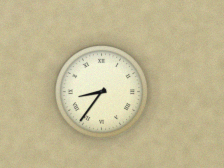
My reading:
8 h 36 min
